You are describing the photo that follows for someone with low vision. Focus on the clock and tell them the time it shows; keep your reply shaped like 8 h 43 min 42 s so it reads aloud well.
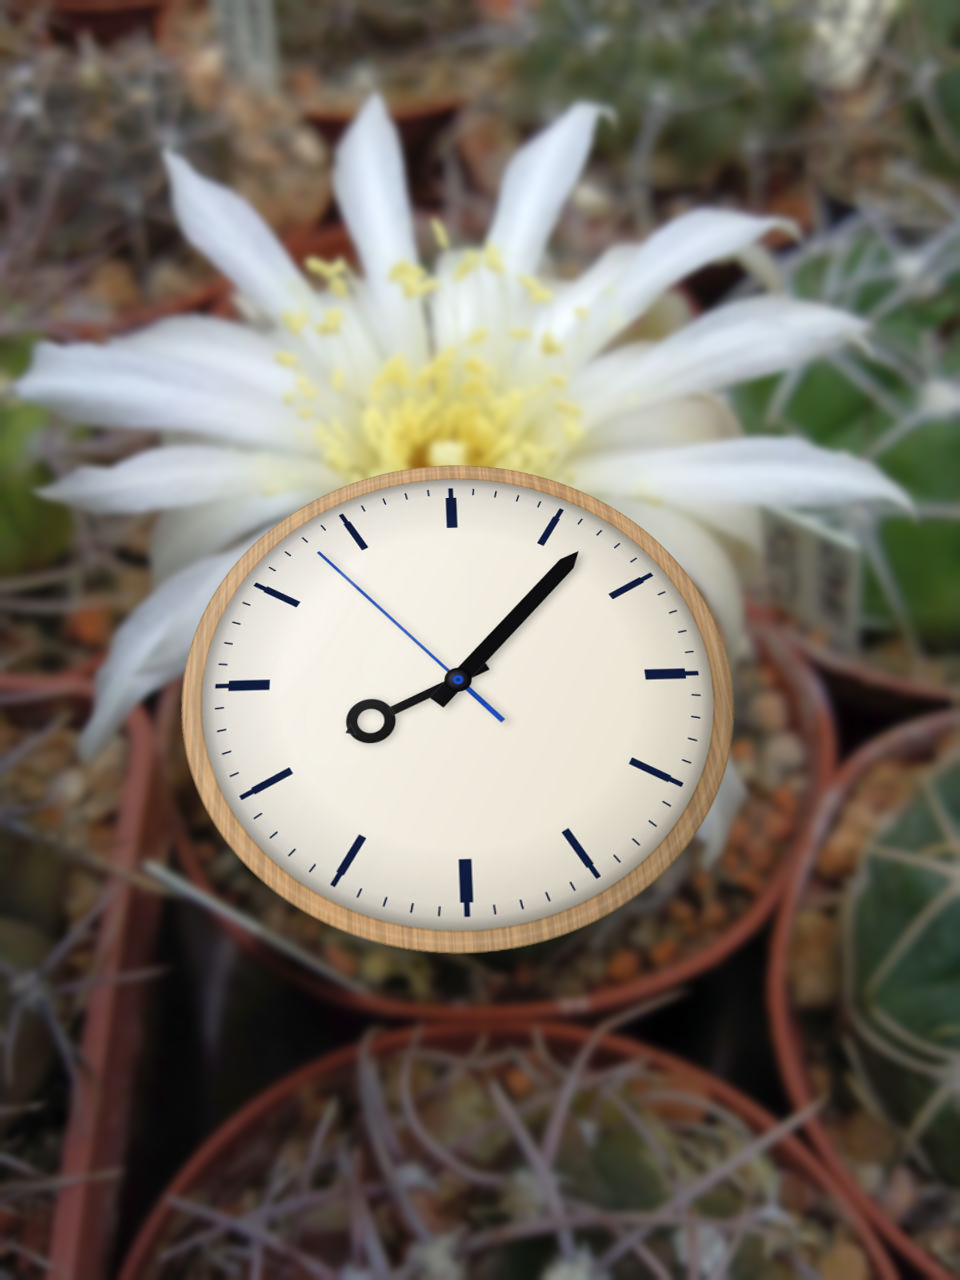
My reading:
8 h 06 min 53 s
